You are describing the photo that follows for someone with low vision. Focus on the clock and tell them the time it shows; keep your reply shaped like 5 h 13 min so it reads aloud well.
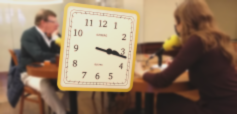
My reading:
3 h 17 min
